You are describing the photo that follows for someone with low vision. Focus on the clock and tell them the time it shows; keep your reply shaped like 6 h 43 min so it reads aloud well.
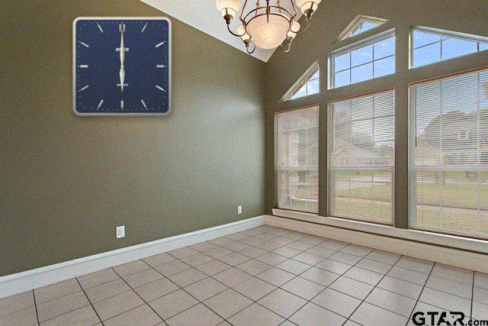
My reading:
6 h 00 min
